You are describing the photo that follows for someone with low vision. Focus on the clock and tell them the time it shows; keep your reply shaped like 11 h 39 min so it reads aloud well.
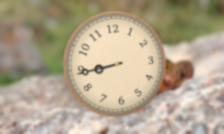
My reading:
8 h 44 min
